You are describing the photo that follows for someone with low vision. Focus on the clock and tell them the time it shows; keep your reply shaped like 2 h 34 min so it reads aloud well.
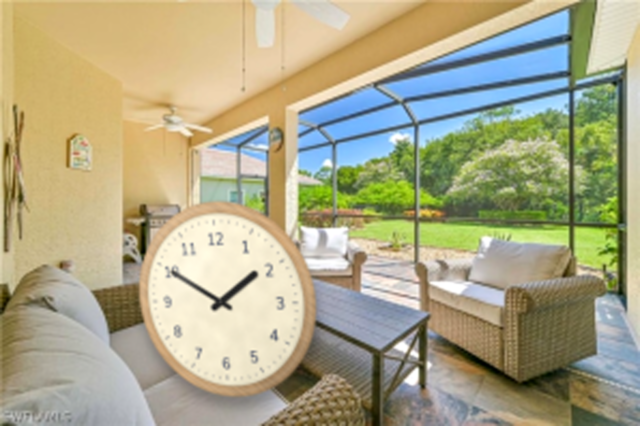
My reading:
1 h 50 min
